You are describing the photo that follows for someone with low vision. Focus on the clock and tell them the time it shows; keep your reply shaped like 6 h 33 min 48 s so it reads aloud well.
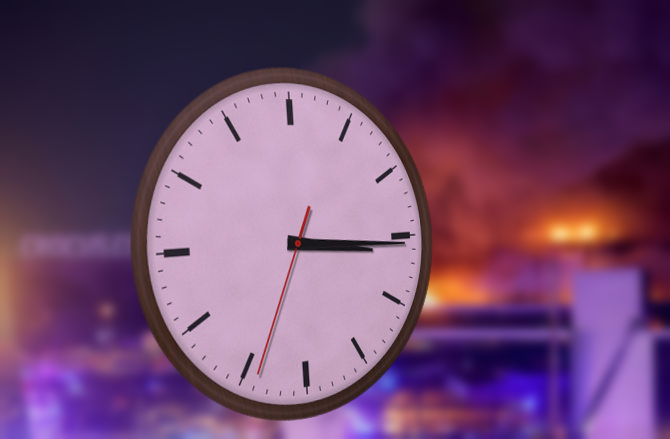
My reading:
3 h 15 min 34 s
